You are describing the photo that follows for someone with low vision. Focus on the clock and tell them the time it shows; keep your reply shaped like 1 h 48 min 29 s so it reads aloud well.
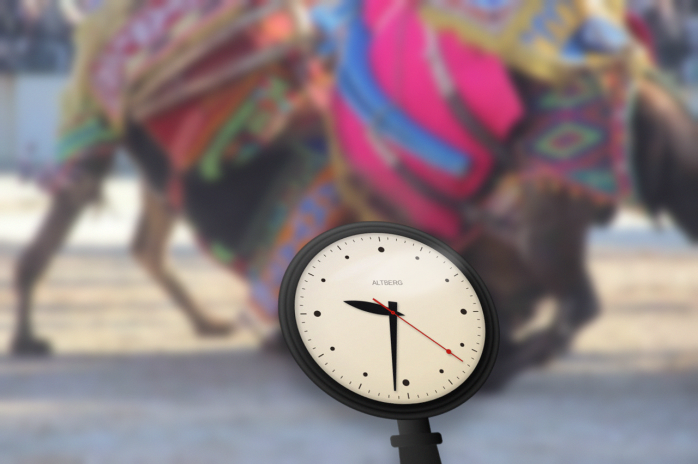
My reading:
9 h 31 min 22 s
